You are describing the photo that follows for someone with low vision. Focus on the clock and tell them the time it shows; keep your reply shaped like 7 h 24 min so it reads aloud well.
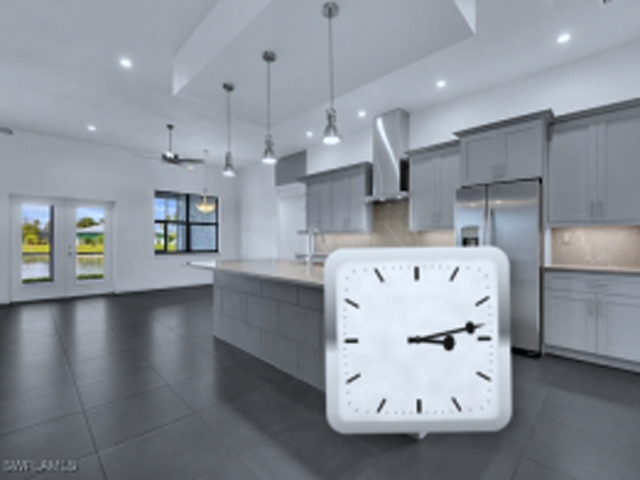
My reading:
3 h 13 min
